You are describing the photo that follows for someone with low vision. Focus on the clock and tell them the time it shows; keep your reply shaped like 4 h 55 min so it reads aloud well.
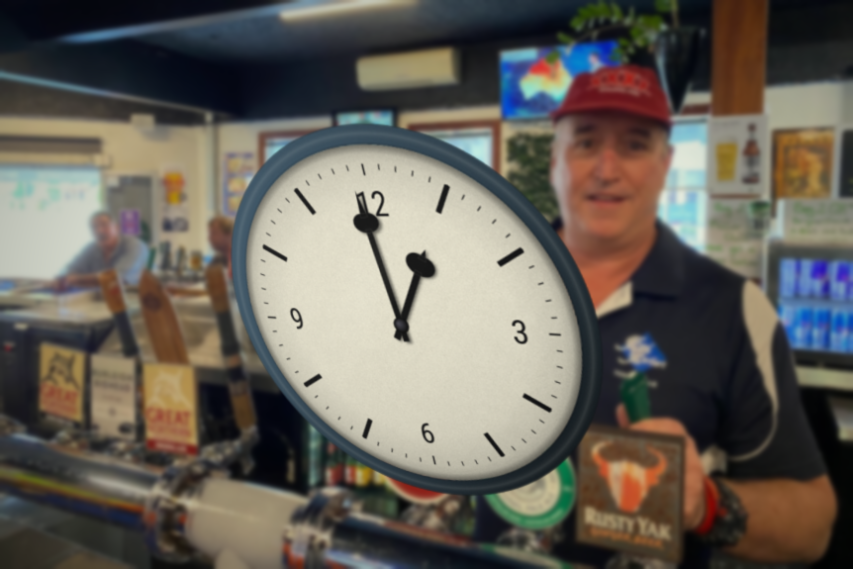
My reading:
12 h 59 min
